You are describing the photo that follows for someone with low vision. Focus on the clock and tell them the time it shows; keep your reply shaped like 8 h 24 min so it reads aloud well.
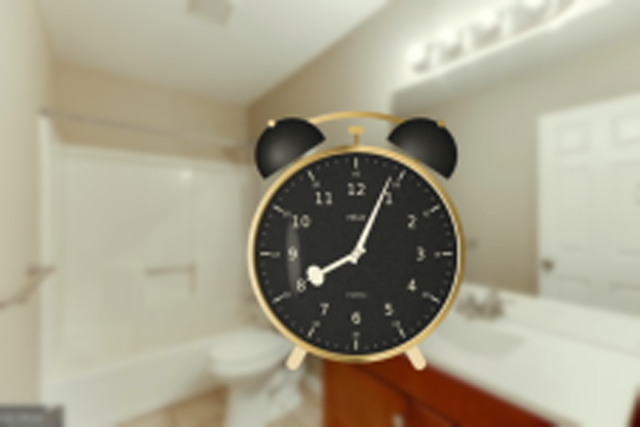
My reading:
8 h 04 min
